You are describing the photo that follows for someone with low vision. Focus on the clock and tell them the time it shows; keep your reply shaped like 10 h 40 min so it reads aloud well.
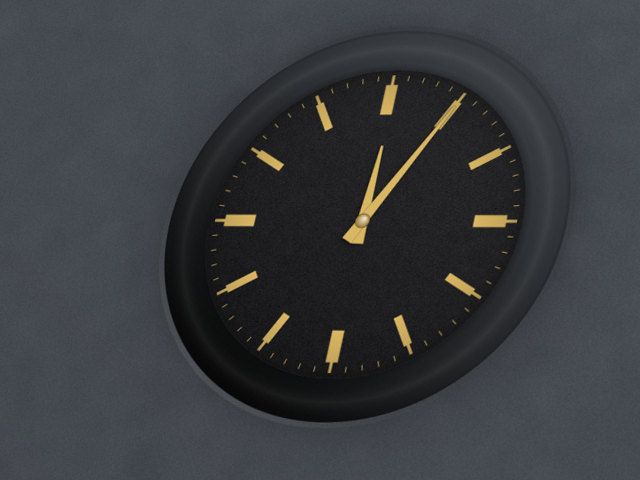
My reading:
12 h 05 min
